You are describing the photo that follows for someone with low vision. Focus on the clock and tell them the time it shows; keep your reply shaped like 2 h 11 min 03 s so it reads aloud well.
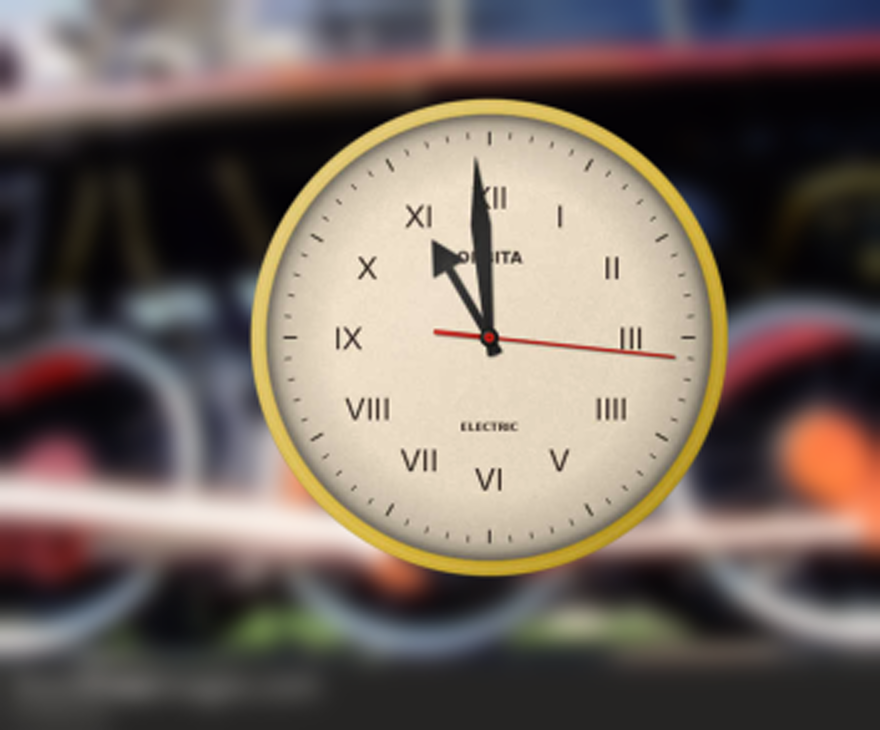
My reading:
10 h 59 min 16 s
